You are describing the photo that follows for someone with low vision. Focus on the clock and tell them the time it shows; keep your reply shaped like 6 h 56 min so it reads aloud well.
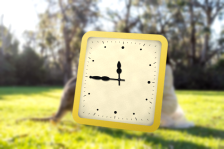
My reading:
11 h 45 min
